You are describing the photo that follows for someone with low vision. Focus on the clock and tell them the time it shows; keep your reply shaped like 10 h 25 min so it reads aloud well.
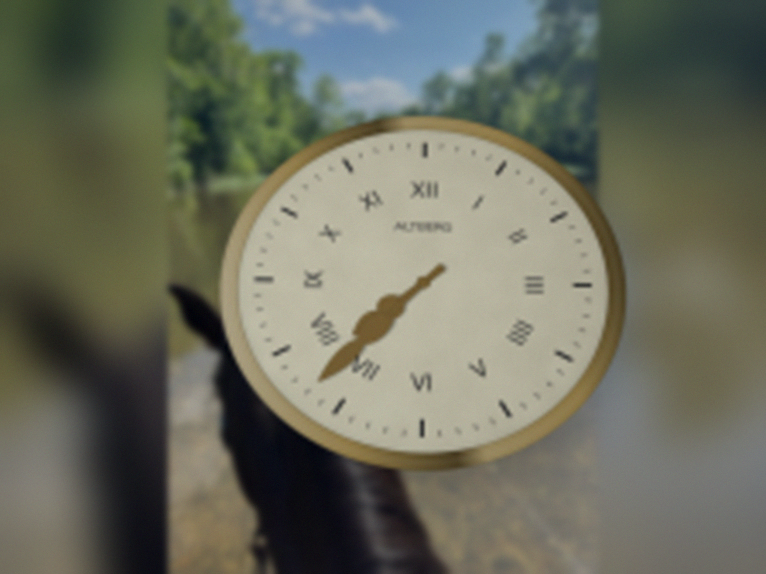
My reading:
7 h 37 min
